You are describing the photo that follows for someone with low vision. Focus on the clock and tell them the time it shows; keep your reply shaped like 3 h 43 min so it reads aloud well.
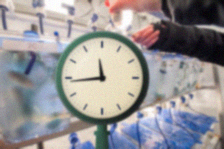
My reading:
11 h 44 min
